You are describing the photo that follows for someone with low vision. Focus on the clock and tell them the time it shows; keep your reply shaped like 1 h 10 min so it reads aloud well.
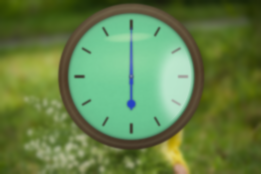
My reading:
6 h 00 min
